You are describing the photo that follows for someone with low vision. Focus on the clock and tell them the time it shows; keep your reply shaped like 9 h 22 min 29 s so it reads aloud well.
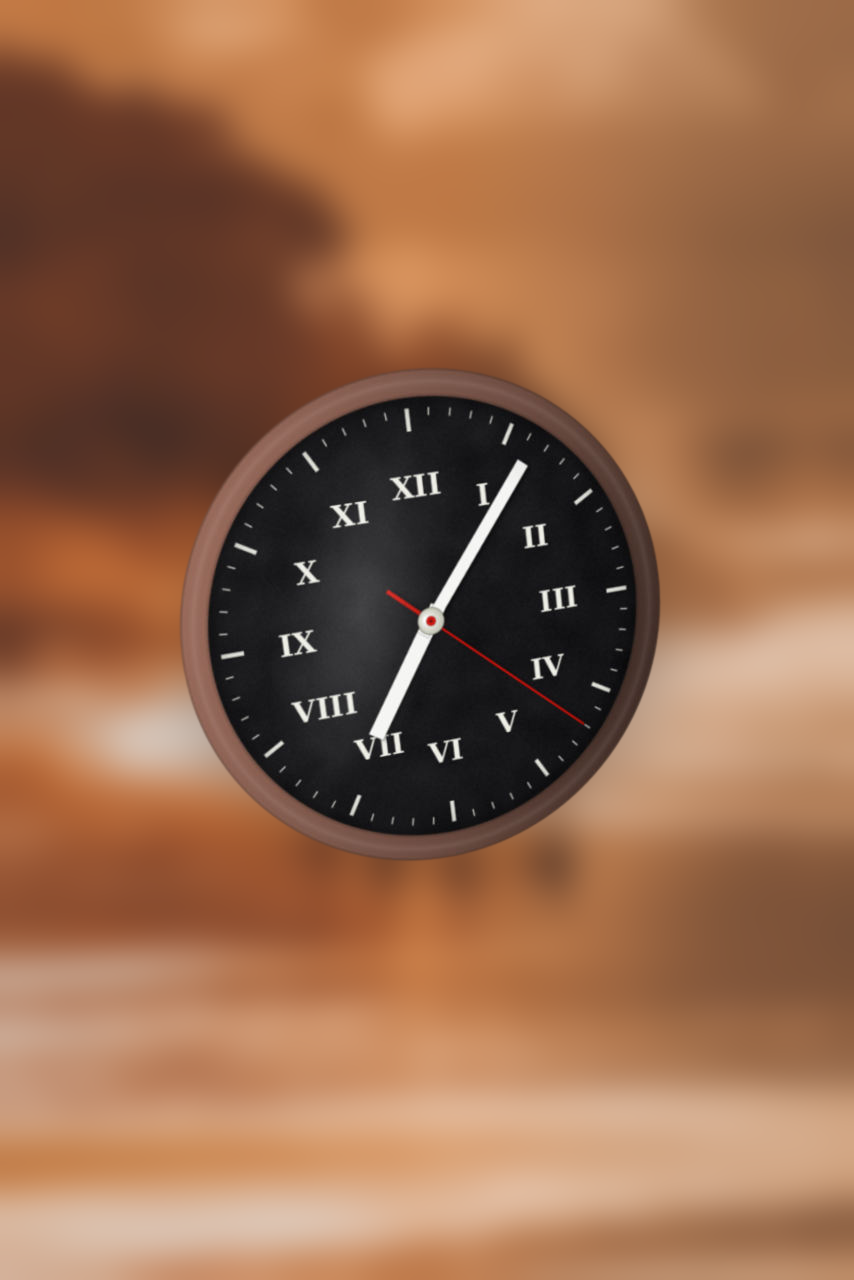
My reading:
7 h 06 min 22 s
